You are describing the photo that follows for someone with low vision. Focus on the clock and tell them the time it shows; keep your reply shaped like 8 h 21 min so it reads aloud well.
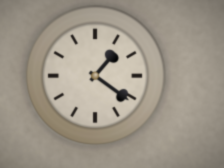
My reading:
1 h 21 min
